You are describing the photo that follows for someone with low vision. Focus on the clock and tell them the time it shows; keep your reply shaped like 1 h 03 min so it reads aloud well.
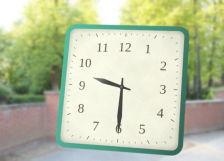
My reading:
9 h 30 min
